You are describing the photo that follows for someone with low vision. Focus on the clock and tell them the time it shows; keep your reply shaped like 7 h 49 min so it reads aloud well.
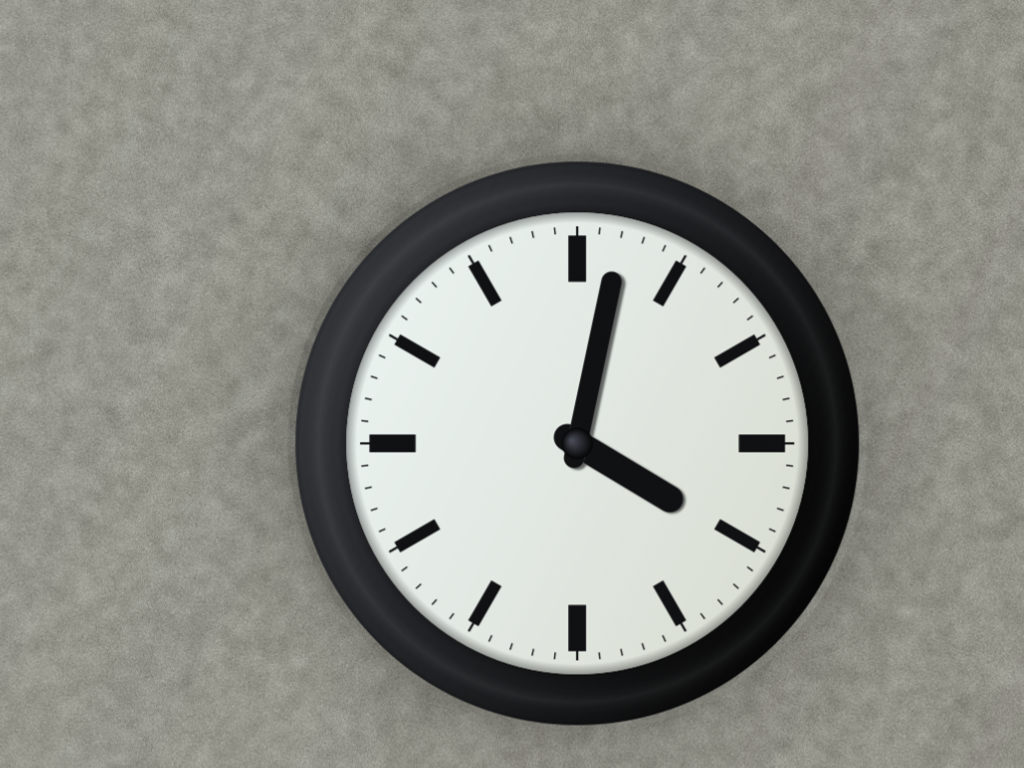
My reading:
4 h 02 min
